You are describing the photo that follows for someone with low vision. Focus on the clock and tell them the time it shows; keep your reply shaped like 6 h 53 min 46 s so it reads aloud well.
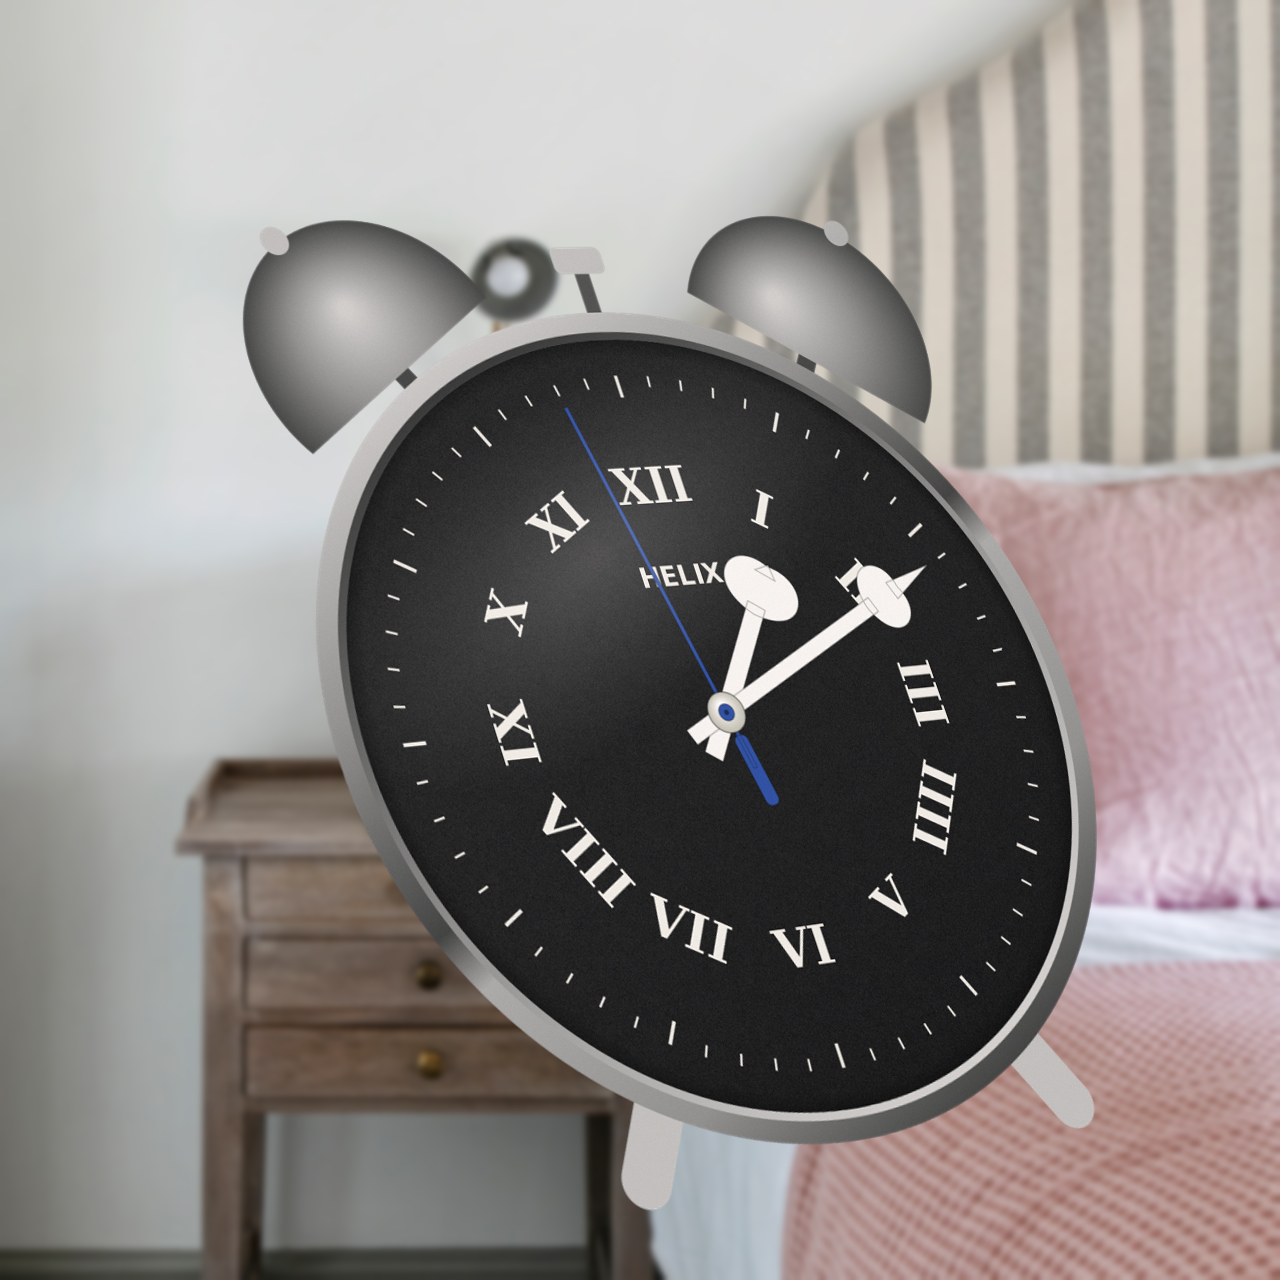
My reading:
1 h 10 min 58 s
